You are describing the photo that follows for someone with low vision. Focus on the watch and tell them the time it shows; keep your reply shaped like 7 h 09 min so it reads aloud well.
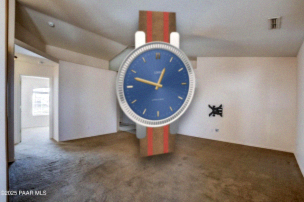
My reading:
12 h 48 min
